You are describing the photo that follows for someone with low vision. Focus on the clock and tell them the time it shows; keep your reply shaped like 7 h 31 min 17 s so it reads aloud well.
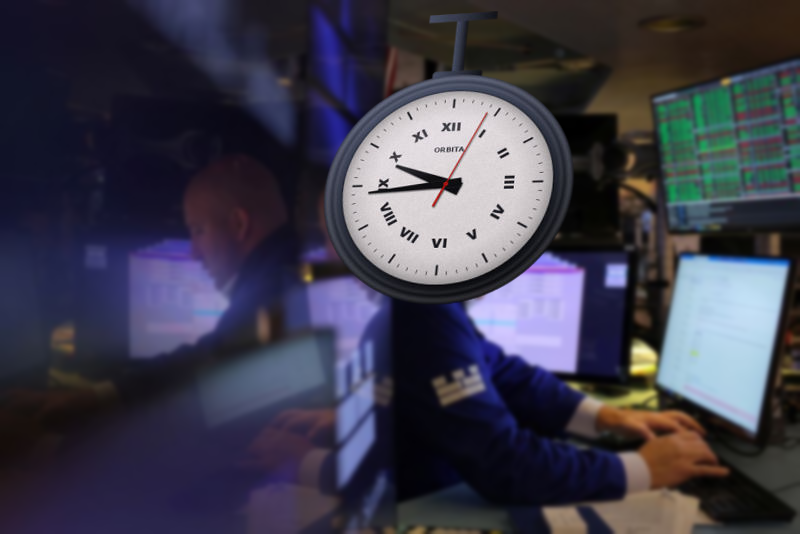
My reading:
9 h 44 min 04 s
